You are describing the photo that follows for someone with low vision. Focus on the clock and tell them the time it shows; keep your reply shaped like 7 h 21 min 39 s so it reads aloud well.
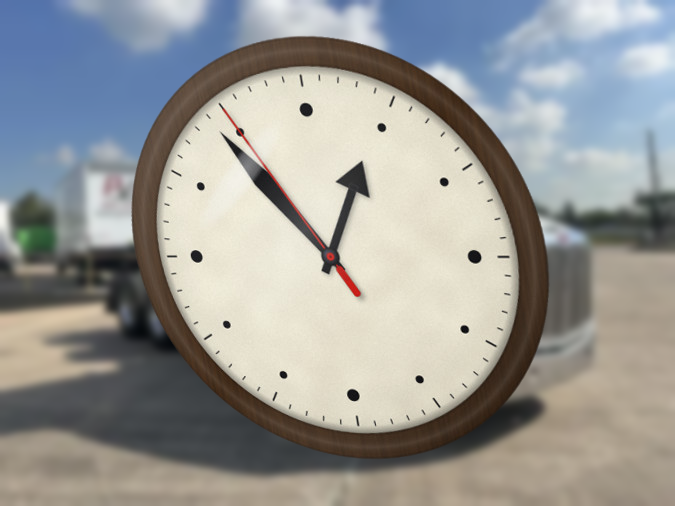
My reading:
12 h 53 min 55 s
